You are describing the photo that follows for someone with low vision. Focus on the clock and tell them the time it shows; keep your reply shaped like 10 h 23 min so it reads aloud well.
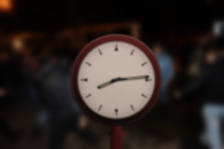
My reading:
8 h 14 min
